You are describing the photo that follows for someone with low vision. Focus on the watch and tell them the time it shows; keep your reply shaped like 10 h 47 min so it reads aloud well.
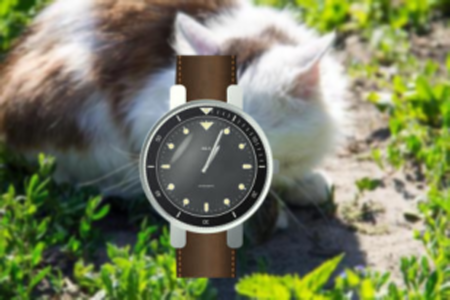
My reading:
1 h 04 min
